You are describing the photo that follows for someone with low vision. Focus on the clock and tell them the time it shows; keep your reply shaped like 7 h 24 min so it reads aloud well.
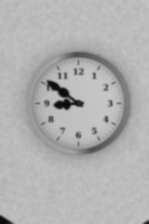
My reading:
8 h 51 min
